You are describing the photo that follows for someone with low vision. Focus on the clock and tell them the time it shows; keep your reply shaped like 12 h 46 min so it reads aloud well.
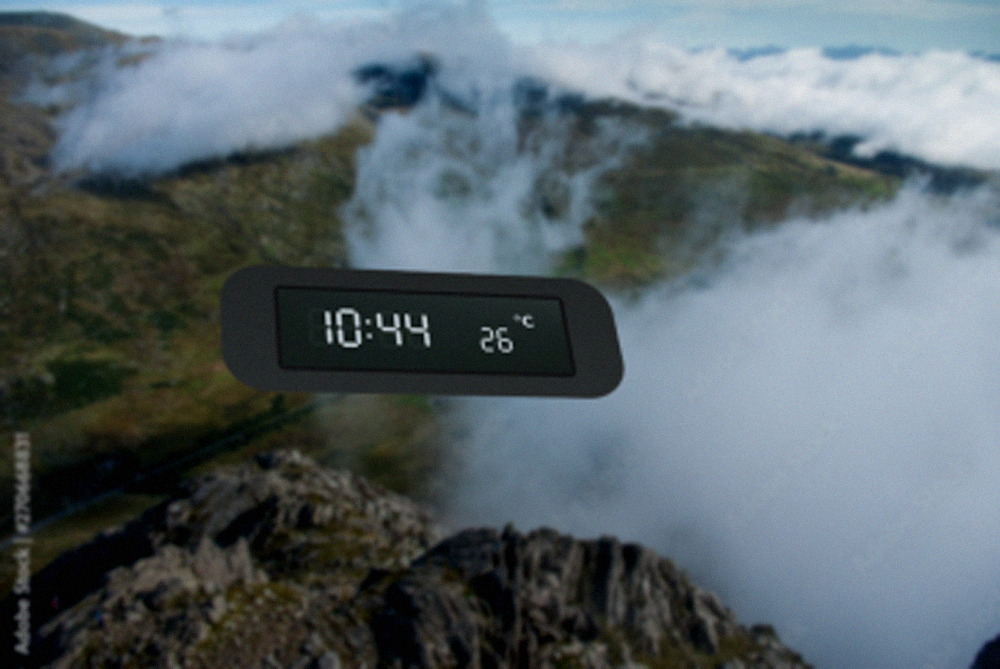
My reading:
10 h 44 min
